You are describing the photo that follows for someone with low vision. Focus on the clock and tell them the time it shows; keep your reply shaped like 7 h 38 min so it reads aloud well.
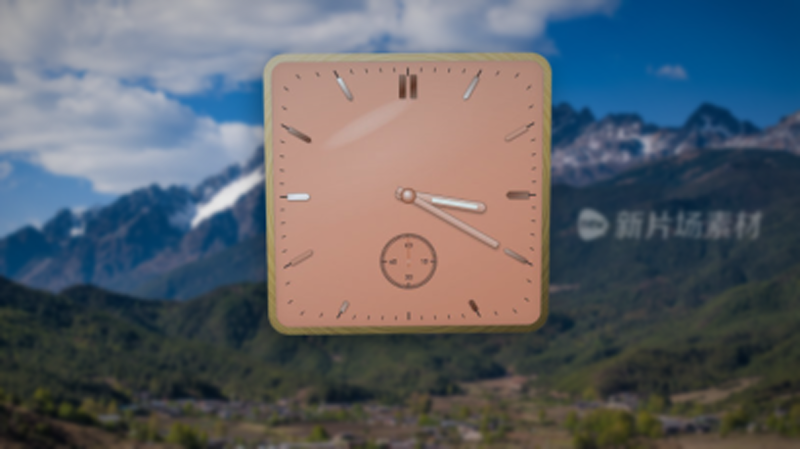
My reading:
3 h 20 min
